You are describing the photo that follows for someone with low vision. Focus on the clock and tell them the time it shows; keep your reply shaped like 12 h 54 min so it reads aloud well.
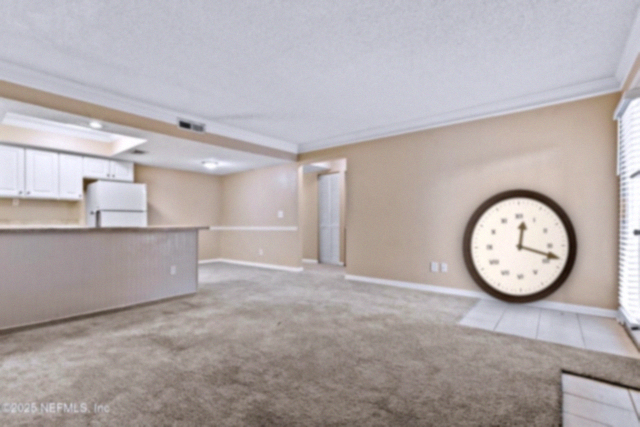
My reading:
12 h 18 min
